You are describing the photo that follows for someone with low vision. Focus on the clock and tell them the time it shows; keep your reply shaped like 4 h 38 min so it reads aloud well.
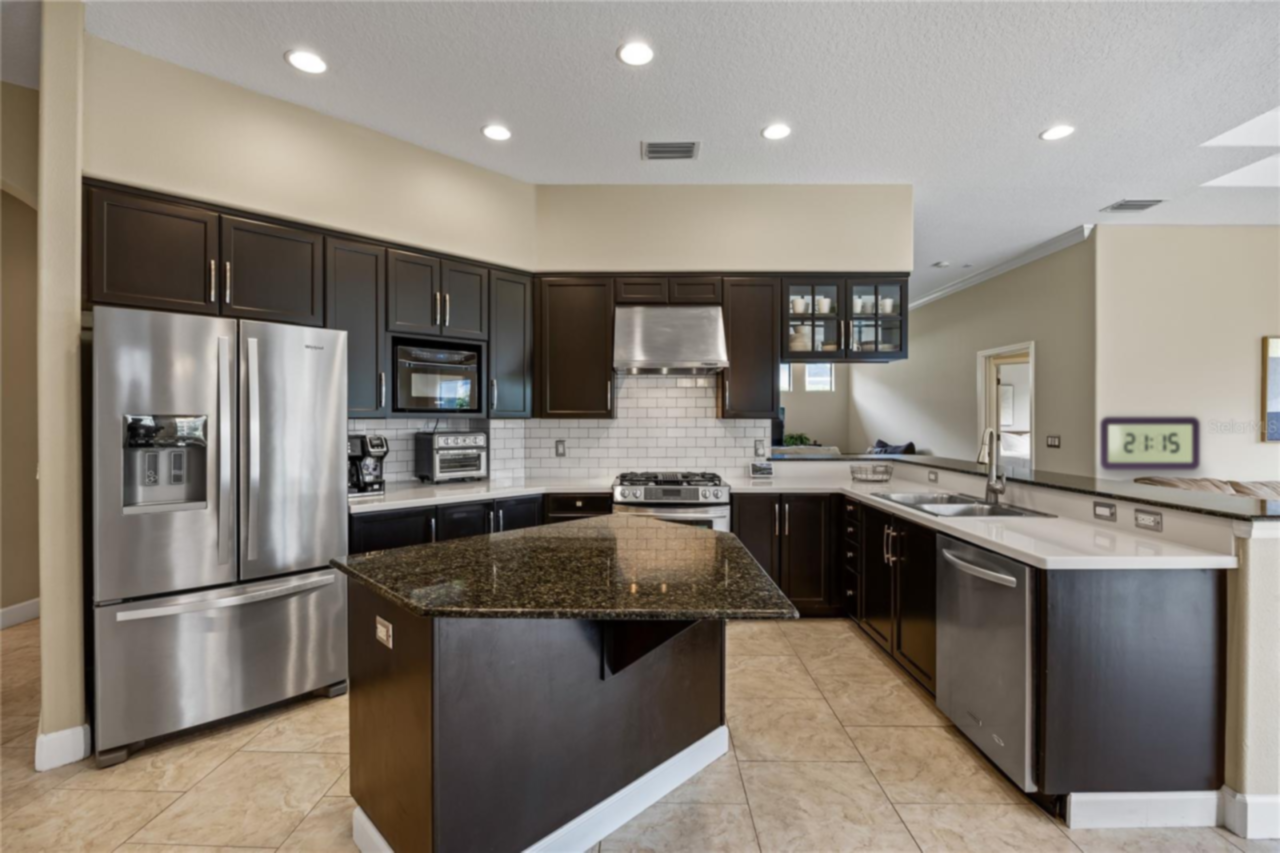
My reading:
21 h 15 min
